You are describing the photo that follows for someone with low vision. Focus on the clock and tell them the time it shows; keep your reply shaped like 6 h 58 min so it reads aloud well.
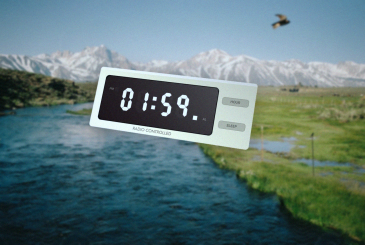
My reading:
1 h 59 min
